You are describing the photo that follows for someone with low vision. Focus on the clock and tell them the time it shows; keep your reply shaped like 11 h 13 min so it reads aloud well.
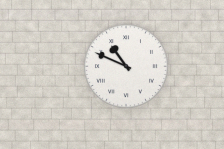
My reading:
10 h 49 min
